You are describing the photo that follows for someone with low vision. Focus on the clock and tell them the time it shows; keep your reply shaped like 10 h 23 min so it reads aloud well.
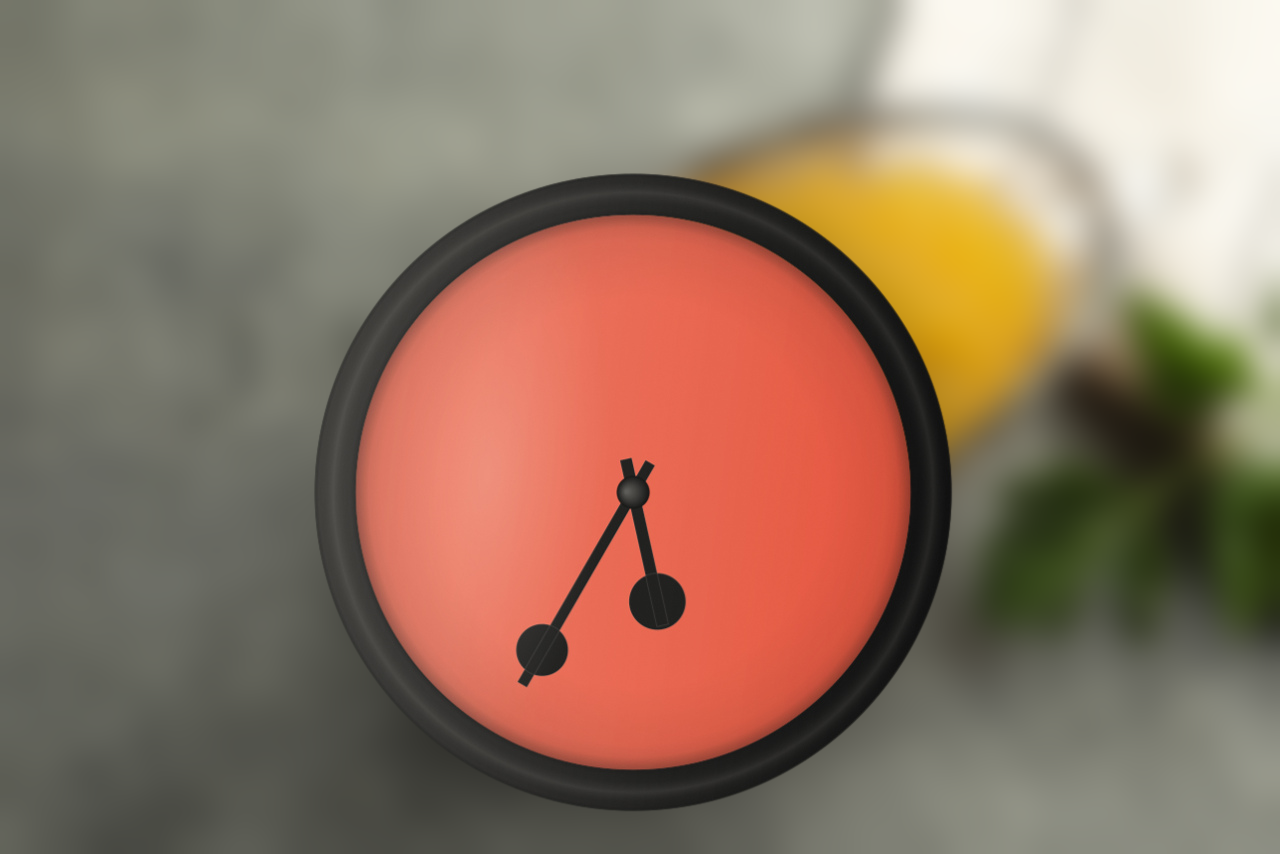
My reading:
5 h 35 min
